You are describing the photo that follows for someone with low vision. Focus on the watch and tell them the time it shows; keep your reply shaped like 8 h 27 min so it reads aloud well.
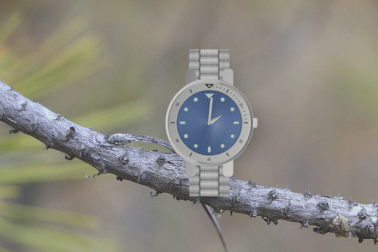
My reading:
2 h 01 min
